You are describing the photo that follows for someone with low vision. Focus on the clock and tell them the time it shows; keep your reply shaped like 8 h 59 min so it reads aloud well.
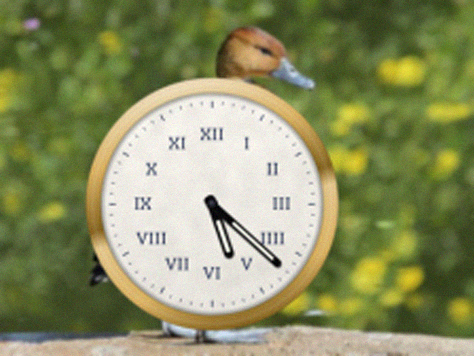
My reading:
5 h 22 min
